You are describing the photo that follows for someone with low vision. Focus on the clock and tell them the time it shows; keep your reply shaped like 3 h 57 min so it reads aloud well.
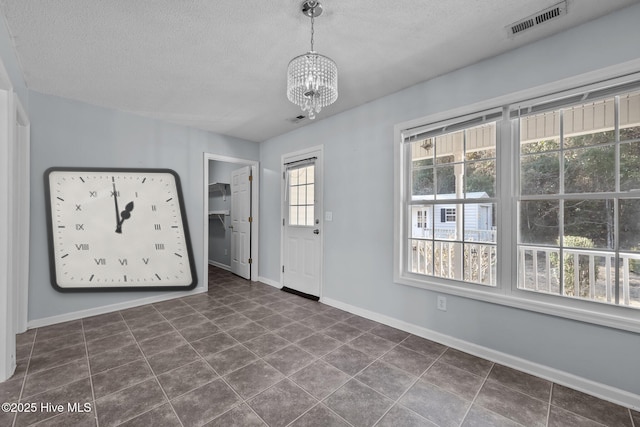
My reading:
1 h 00 min
